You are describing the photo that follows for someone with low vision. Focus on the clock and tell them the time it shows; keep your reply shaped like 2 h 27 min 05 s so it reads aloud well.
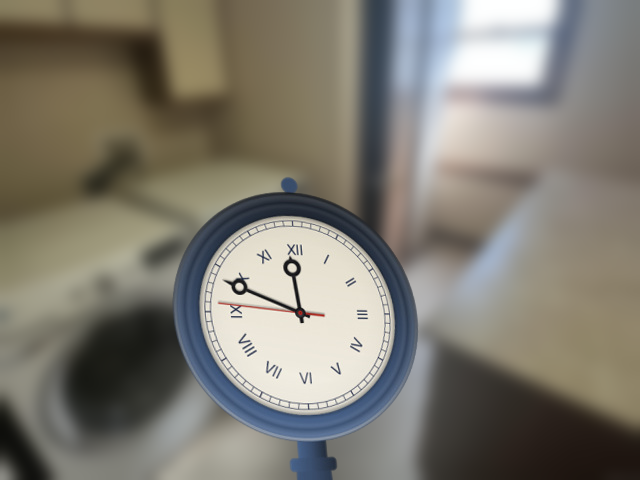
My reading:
11 h 48 min 46 s
